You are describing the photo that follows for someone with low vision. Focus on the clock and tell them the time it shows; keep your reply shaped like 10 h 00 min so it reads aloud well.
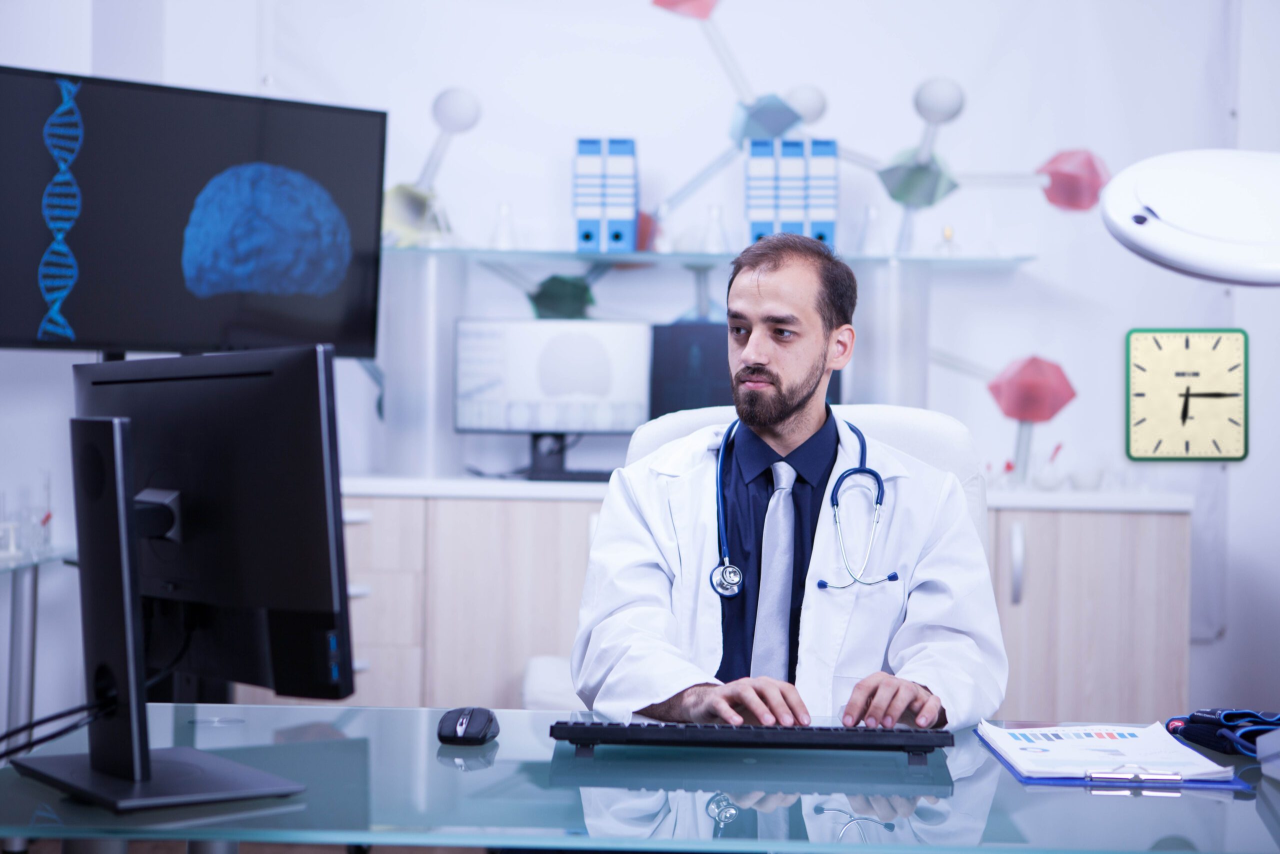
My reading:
6 h 15 min
